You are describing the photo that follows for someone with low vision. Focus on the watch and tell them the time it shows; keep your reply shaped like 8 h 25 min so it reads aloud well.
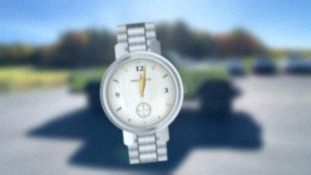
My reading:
12 h 02 min
